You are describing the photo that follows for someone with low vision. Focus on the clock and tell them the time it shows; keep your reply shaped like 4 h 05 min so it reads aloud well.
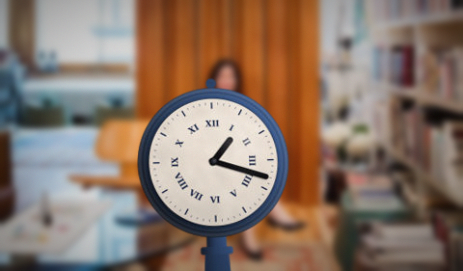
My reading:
1 h 18 min
